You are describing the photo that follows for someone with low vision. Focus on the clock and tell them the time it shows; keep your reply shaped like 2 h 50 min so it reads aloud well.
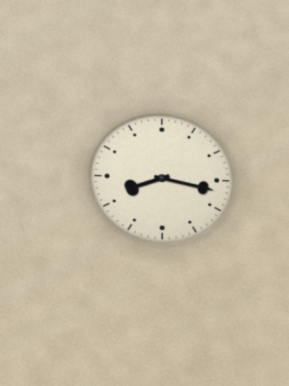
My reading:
8 h 17 min
